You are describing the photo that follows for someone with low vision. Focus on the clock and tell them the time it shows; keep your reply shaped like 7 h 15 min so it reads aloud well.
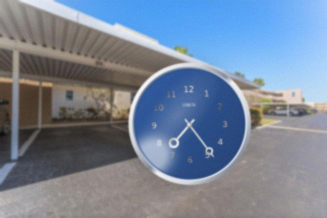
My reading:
7 h 24 min
